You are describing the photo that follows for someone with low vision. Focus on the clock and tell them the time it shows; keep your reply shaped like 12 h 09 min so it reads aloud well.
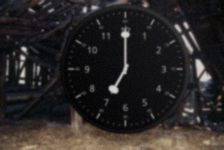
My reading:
7 h 00 min
